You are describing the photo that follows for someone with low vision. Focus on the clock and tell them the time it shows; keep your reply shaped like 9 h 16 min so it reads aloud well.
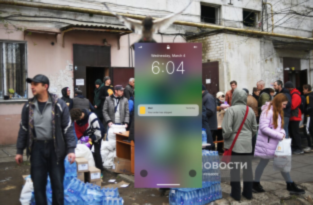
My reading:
6 h 04 min
